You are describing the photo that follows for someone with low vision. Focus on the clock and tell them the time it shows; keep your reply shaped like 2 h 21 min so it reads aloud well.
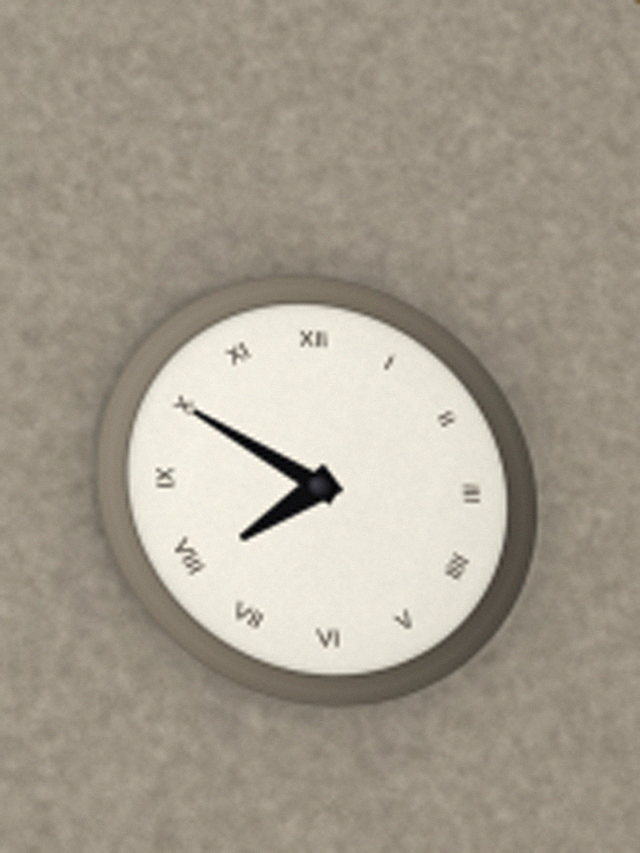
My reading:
7 h 50 min
